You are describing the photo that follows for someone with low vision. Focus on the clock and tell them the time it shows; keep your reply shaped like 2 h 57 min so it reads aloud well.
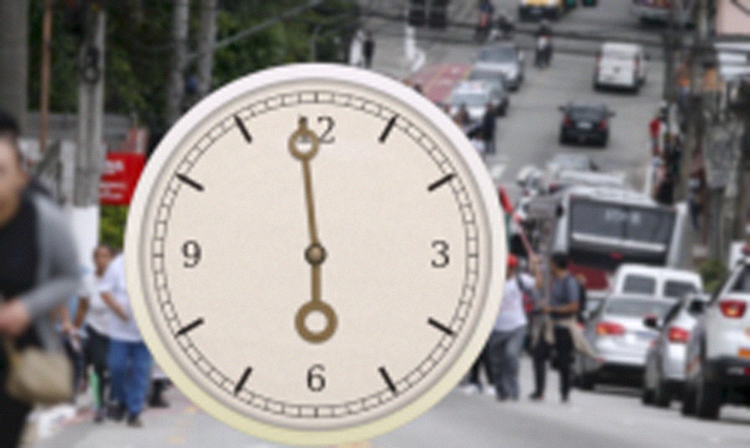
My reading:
5 h 59 min
